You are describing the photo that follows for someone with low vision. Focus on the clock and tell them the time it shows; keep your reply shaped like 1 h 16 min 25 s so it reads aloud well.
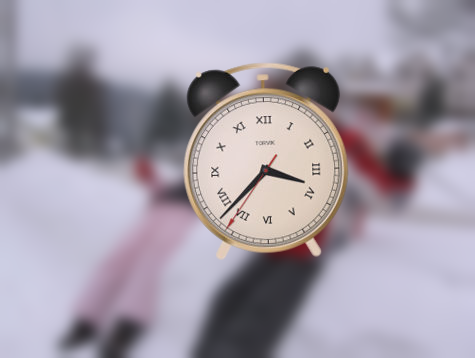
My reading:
3 h 37 min 36 s
